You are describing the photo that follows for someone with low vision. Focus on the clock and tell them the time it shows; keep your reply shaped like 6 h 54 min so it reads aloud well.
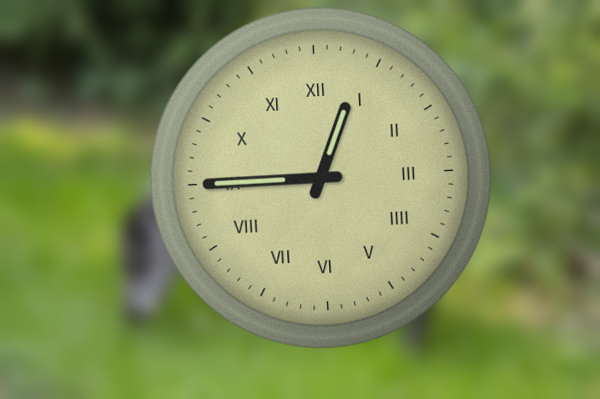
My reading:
12 h 45 min
